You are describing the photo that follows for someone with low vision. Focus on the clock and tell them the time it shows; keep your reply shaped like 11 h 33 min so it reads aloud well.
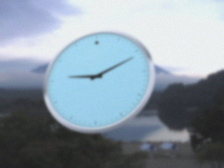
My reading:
9 h 11 min
